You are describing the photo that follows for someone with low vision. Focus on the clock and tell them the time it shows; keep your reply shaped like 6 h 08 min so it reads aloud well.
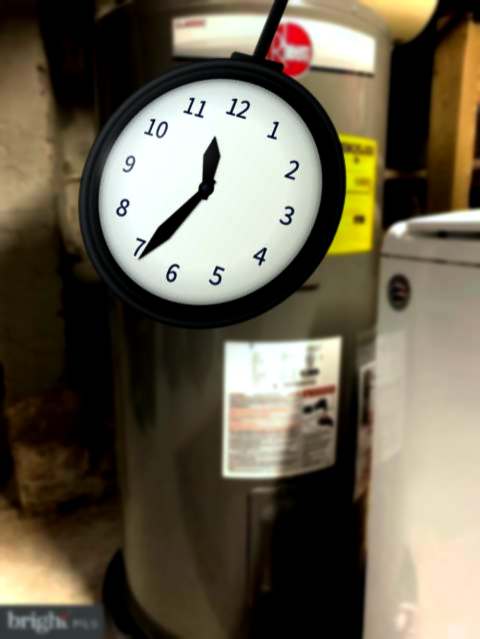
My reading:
11 h 34 min
